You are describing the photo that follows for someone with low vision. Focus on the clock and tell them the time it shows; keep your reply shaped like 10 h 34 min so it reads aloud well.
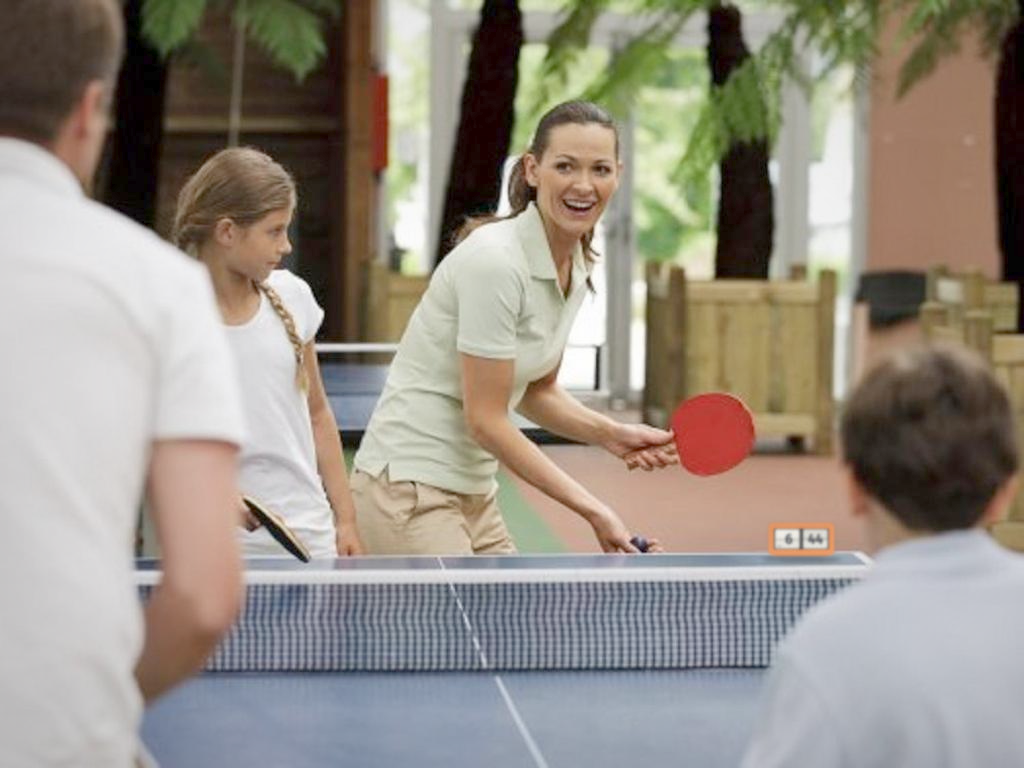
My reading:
6 h 44 min
